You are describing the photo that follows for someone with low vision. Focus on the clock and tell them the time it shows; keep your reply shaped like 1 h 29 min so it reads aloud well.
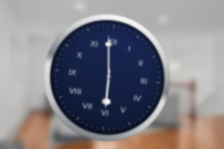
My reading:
5 h 59 min
